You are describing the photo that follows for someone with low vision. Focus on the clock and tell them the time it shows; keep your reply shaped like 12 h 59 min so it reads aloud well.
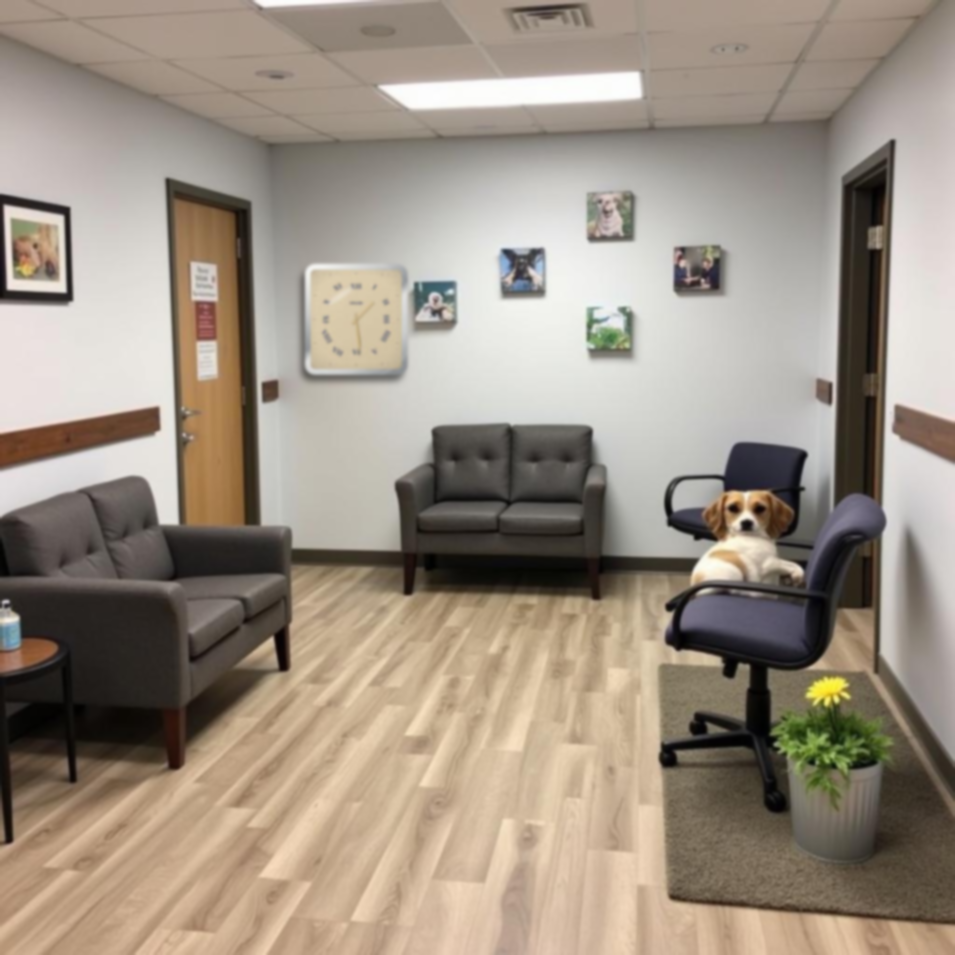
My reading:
1 h 29 min
